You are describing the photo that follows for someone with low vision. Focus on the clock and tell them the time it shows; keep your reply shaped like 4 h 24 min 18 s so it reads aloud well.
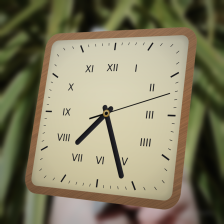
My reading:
7 h 26 min 12 s
